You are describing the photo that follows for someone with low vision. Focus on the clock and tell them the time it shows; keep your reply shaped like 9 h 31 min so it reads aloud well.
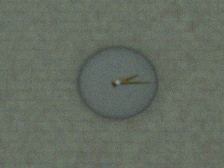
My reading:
2 h 15 min
